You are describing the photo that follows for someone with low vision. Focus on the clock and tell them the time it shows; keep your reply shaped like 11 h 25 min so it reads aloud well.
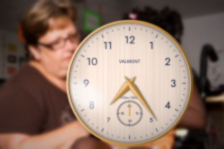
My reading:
7 h 24 min
